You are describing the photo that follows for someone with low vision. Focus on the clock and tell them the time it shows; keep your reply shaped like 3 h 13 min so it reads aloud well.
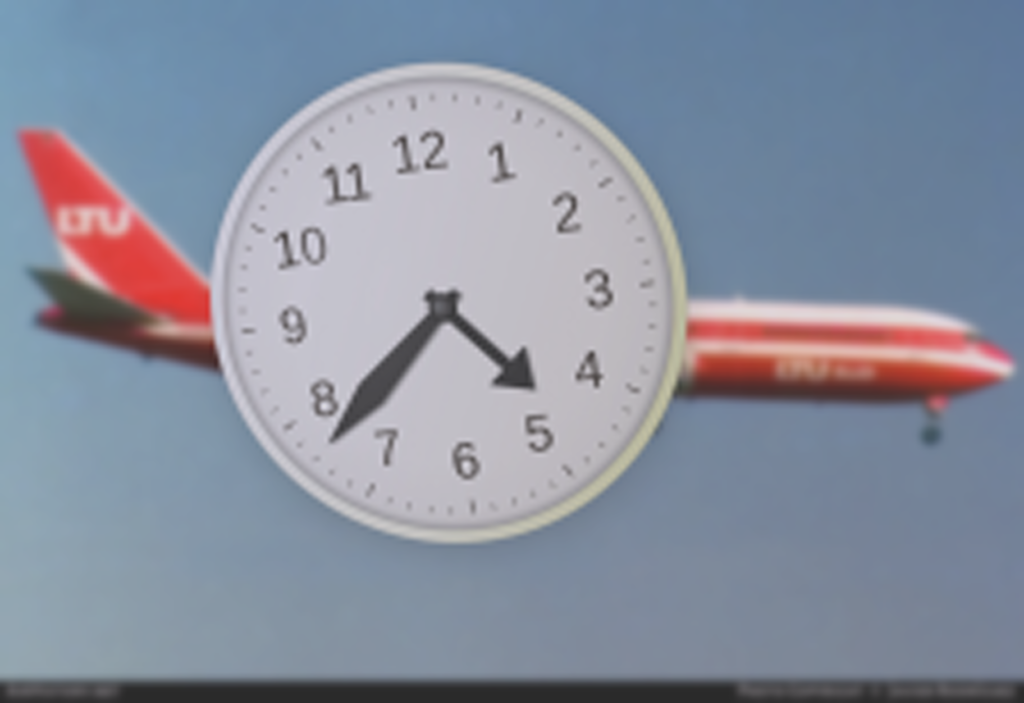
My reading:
4 h 38 min
